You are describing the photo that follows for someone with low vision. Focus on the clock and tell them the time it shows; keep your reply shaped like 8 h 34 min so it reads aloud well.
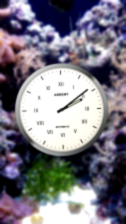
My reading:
2 h 09 min
